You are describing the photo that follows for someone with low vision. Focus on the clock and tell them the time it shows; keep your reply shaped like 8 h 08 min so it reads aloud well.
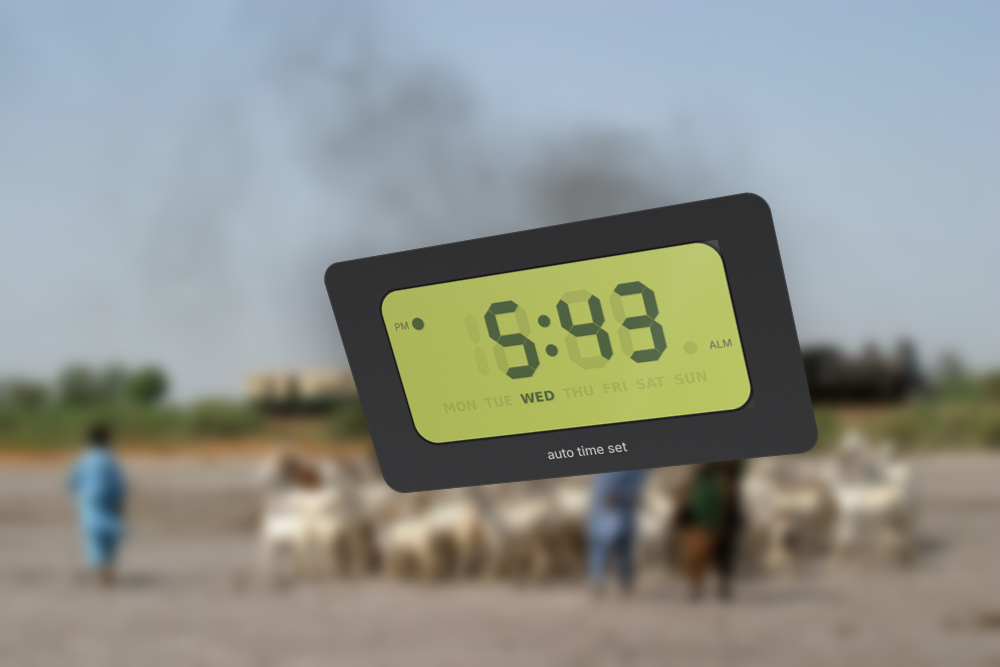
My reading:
5 h 43 min
